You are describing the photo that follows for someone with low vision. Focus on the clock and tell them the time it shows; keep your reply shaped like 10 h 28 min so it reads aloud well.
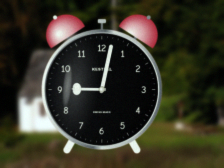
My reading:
9 h 02 min
